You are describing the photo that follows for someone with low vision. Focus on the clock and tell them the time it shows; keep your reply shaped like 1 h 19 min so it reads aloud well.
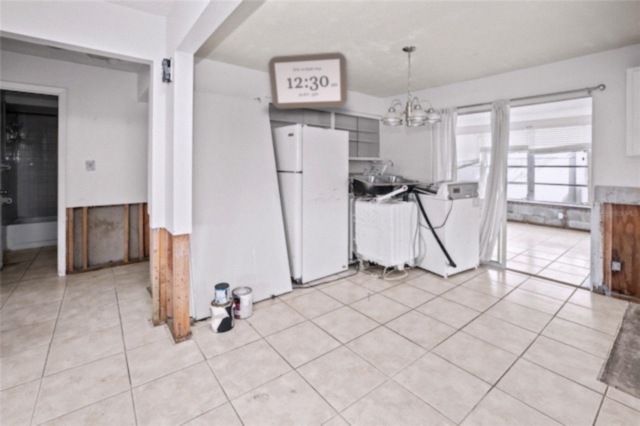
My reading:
12 h 30 min
